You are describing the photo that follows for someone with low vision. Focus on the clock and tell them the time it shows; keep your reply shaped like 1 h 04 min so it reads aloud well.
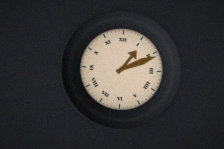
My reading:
1 h 11 min
